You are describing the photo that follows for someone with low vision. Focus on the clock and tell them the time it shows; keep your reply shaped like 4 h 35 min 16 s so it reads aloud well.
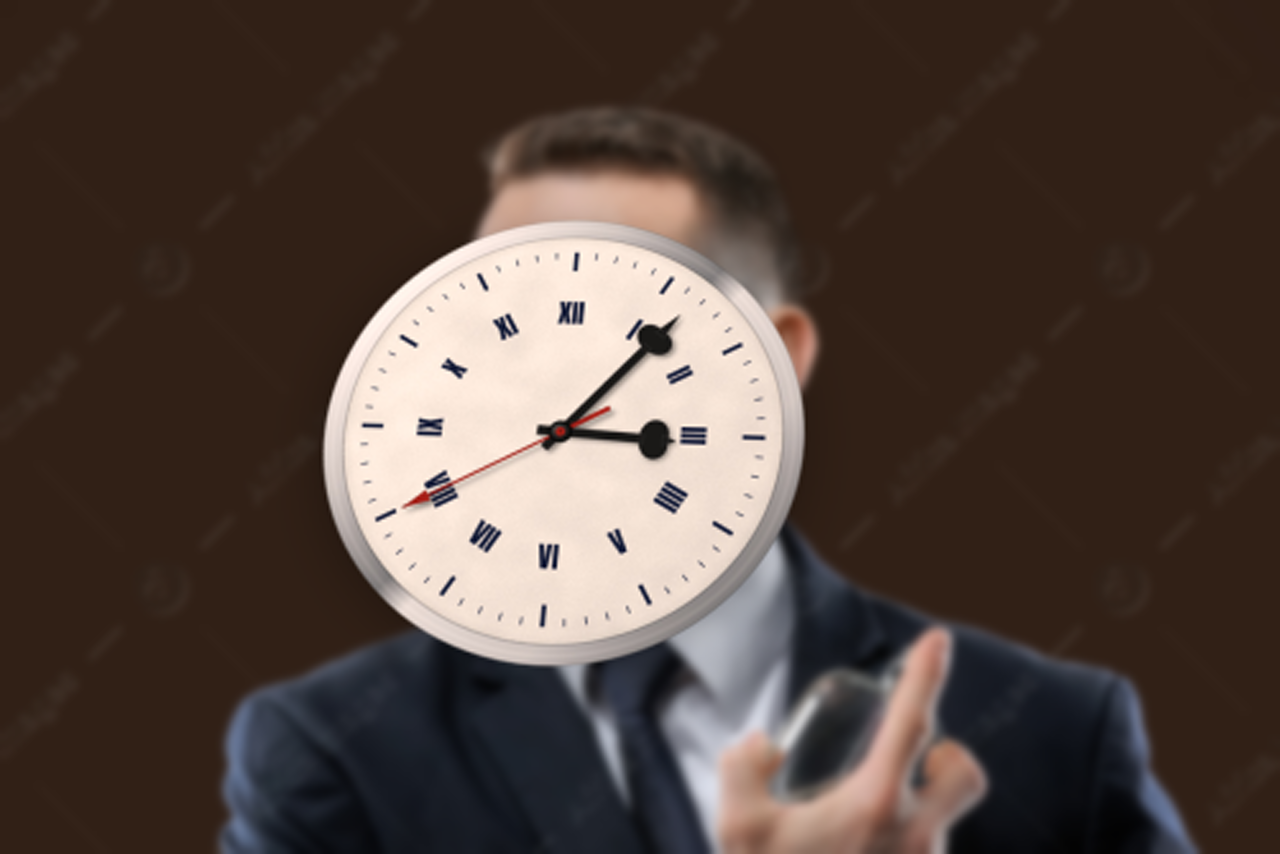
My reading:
3 h 06 min 40 s
